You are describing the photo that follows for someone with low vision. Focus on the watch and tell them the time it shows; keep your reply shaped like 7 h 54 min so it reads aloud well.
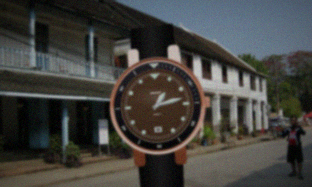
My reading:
1 h 13 min
